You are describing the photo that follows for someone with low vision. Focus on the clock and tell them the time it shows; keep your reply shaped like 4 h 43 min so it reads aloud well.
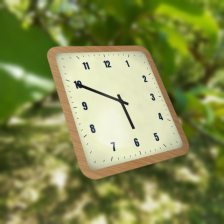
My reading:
5 h 50 min
